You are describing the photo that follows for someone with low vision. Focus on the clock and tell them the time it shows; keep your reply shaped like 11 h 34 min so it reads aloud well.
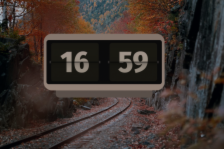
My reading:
16 h 59 min
